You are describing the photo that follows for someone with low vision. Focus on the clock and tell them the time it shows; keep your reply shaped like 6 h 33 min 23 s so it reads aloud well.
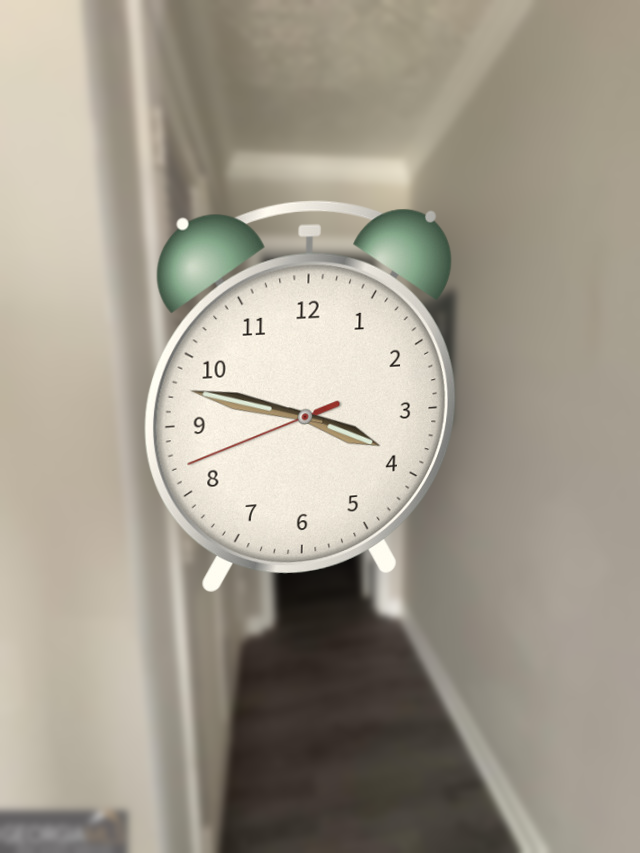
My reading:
3 h 47 min 42 s
